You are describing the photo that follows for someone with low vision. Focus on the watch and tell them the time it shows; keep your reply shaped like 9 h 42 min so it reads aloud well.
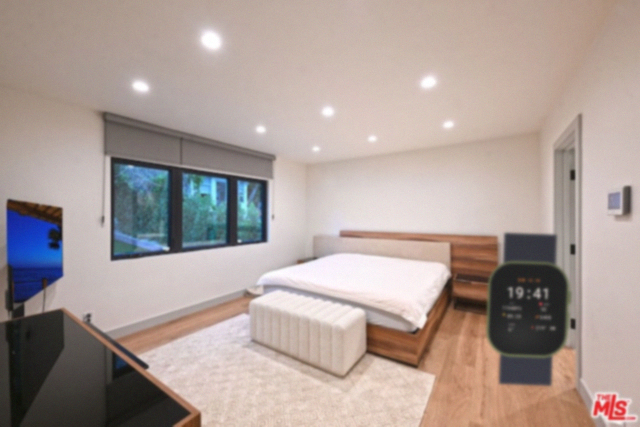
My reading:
19 h 41 min
